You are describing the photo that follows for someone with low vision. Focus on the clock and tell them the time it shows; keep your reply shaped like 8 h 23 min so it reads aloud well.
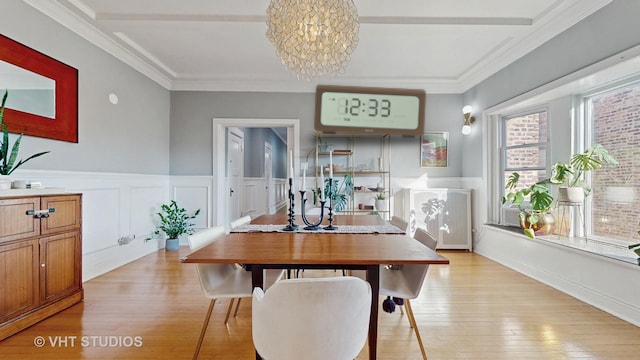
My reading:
12 h 33 min
